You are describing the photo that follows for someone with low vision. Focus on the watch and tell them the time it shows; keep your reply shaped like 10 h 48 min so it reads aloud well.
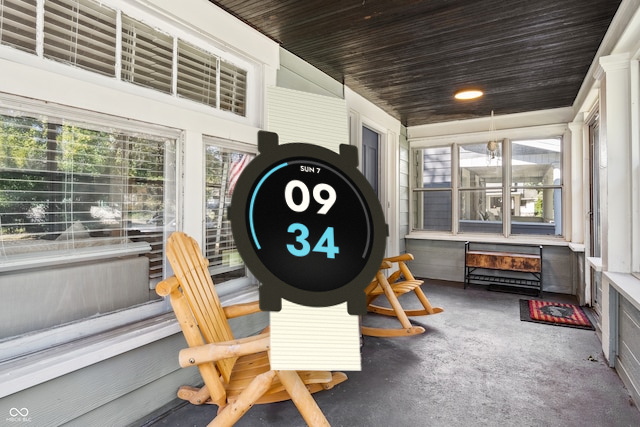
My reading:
9 h 34 min
